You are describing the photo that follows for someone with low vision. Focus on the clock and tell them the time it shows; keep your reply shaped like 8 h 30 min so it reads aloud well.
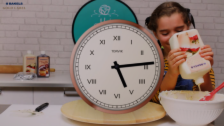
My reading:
5 h 14 min
